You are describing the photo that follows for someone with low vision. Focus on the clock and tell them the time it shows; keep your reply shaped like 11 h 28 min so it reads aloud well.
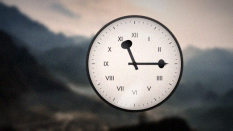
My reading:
11 h 15 min
